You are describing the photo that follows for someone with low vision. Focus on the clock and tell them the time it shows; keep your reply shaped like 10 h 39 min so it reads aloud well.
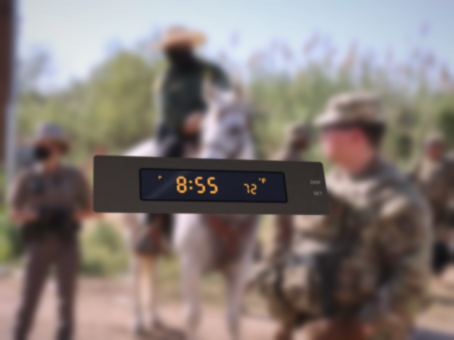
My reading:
8 h 55 min
